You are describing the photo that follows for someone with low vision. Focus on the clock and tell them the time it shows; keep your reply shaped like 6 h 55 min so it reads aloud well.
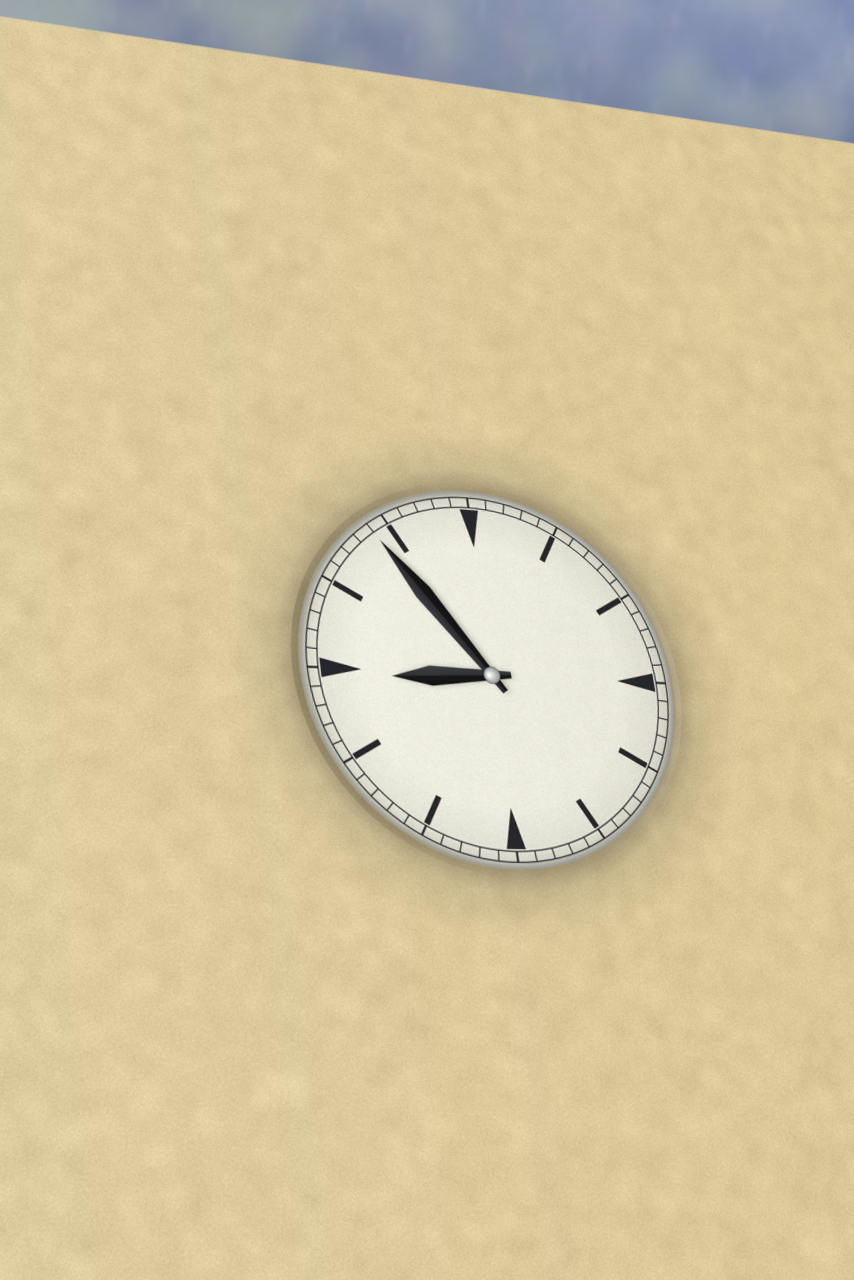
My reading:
8 h 54 min
